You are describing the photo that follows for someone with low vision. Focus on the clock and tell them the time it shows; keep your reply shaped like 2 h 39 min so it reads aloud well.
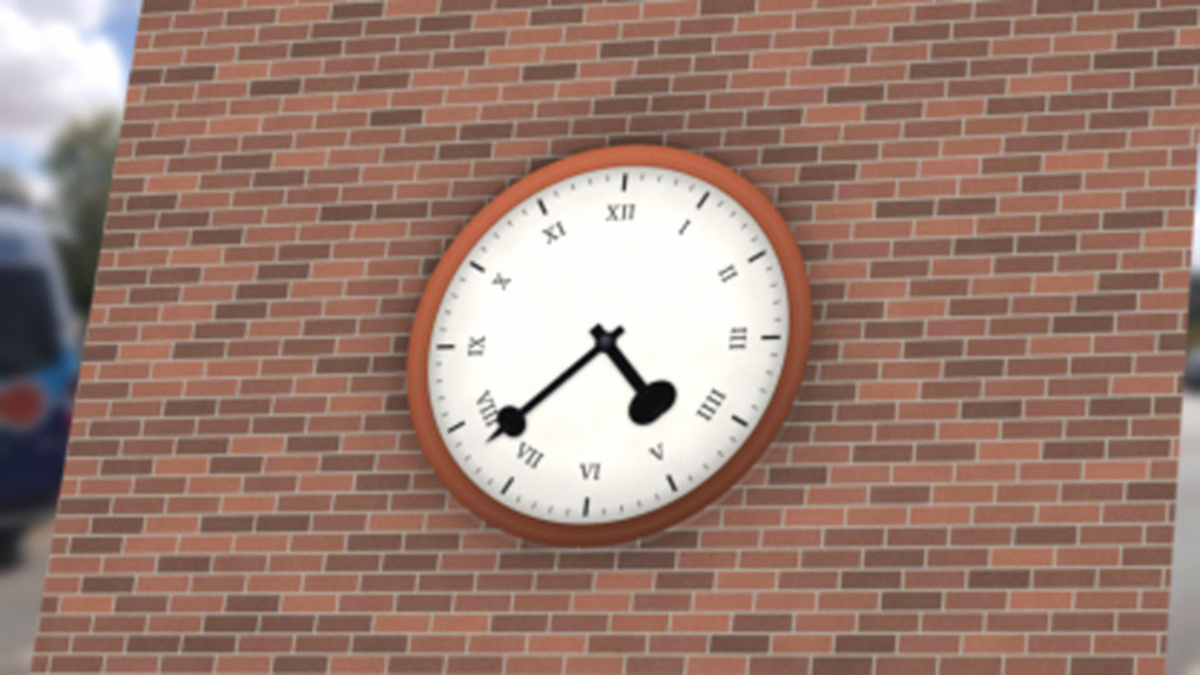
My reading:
4 h 38 min
